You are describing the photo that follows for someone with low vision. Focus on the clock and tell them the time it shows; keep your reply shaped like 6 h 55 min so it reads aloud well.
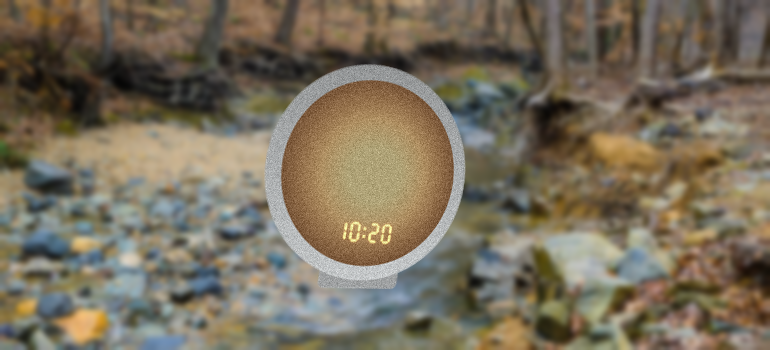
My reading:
10 h 20 min
